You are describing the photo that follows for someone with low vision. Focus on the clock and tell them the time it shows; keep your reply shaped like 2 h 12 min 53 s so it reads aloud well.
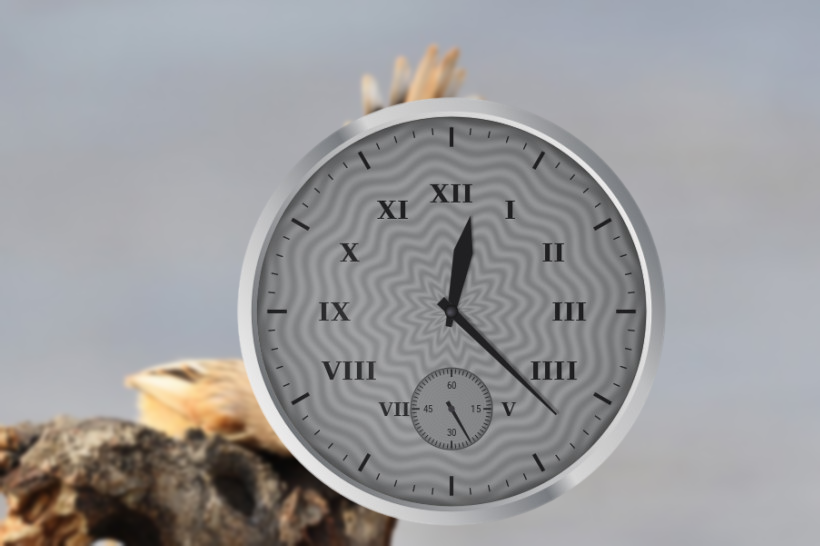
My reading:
12 h 22 min 25 s
